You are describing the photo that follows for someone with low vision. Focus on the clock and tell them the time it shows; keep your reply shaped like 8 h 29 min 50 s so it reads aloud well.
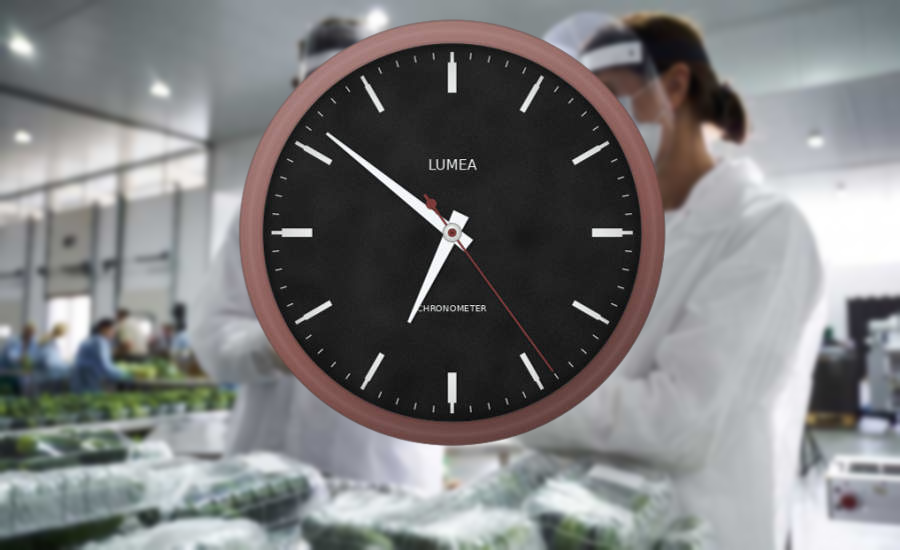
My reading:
6 h 51 min 24 s
